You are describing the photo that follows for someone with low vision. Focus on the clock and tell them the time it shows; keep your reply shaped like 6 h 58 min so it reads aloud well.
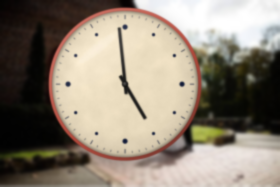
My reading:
4 h 59 min
